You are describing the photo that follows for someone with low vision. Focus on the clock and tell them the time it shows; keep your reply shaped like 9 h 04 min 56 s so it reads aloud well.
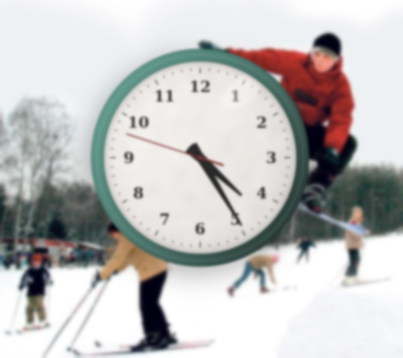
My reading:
4 h 24 min 48 s
